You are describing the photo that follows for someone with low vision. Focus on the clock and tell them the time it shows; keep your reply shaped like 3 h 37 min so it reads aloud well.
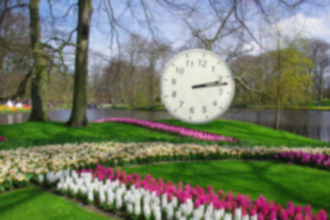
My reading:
2 h 12 min
